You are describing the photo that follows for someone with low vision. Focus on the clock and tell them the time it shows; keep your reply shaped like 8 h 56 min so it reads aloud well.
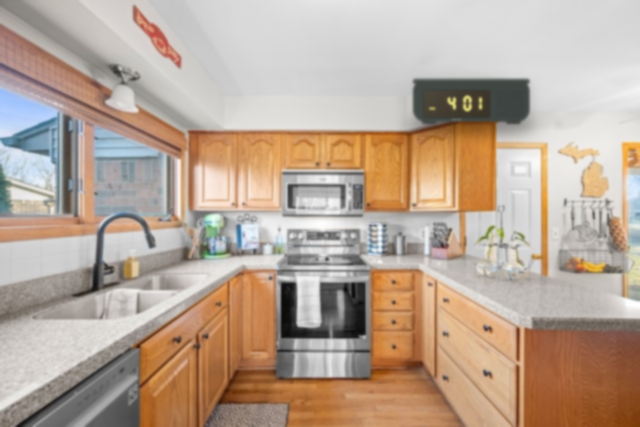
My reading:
4 h 01 min
